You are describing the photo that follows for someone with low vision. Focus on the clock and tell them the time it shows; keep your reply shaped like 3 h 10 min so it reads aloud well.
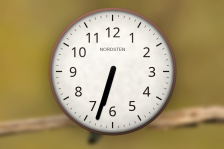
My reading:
6 h 33 min
